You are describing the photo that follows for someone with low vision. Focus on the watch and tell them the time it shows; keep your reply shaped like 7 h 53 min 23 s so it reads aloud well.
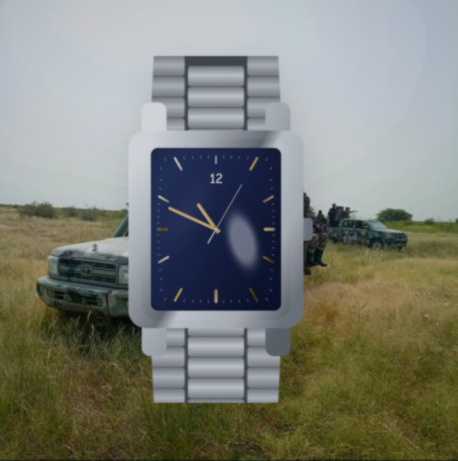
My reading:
10 h 49 min 05 s
